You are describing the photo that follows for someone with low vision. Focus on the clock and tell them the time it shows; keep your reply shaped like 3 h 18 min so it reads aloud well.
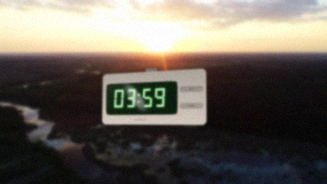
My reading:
3 h 59 min
